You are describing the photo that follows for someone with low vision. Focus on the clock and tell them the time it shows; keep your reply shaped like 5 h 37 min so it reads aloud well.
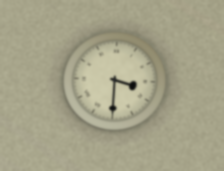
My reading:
3 h 30 min
